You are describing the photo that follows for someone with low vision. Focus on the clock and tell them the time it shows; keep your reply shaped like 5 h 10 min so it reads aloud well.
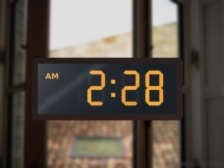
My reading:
2 h 28 min
